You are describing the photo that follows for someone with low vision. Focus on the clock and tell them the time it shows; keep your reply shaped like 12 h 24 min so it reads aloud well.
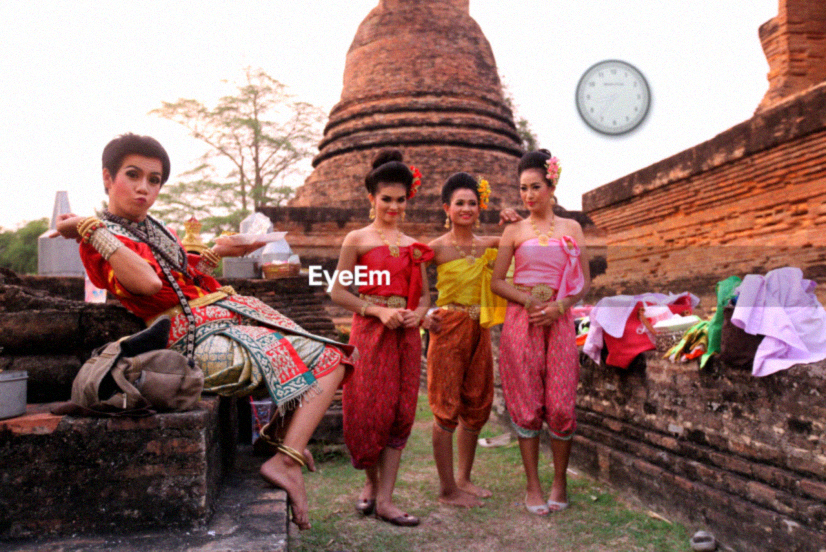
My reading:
8 h 37 min
